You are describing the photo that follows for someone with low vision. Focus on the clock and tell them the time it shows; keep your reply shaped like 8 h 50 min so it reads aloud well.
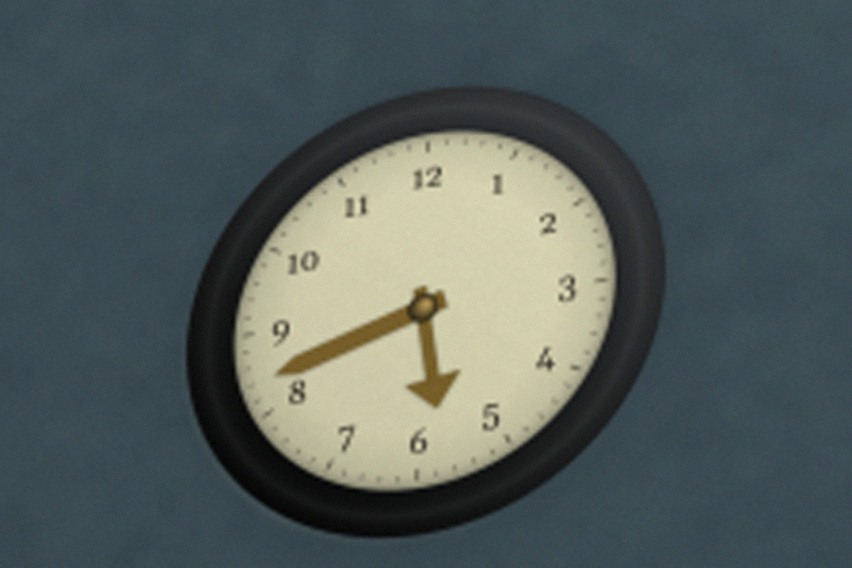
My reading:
5 h 42 min
